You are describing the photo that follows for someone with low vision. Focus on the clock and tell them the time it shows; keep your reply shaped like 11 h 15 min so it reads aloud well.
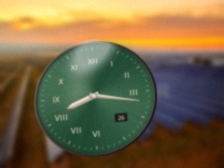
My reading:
8 h 17 min
